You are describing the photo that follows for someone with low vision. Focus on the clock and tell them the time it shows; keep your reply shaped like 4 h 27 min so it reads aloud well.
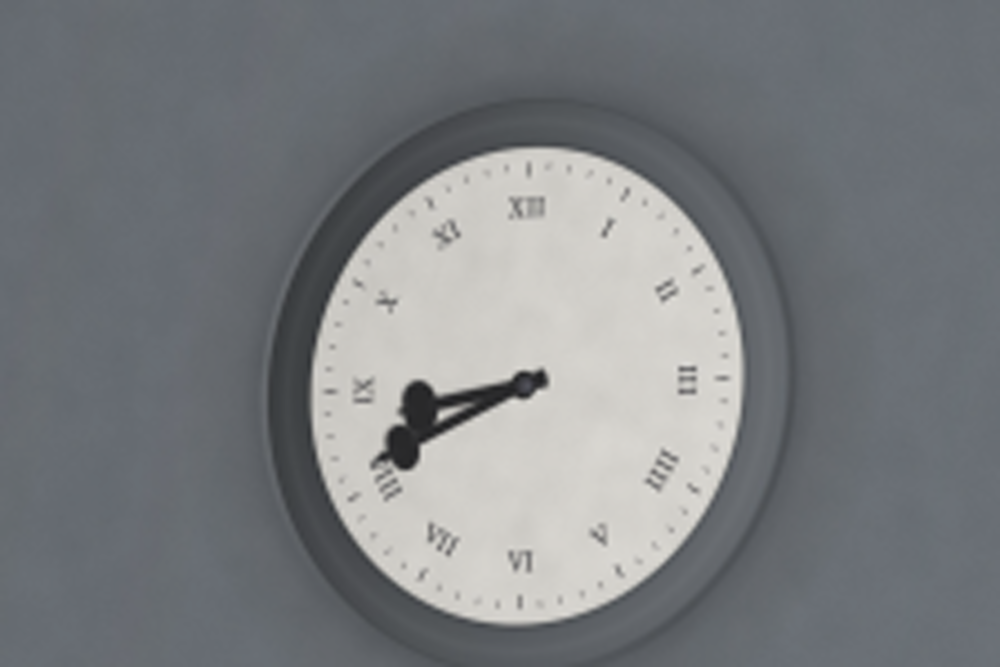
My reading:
8 h 41 min
